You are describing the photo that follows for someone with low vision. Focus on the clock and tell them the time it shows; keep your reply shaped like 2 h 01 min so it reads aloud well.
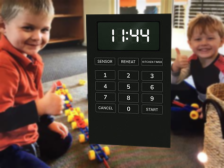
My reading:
11 h 44 min
